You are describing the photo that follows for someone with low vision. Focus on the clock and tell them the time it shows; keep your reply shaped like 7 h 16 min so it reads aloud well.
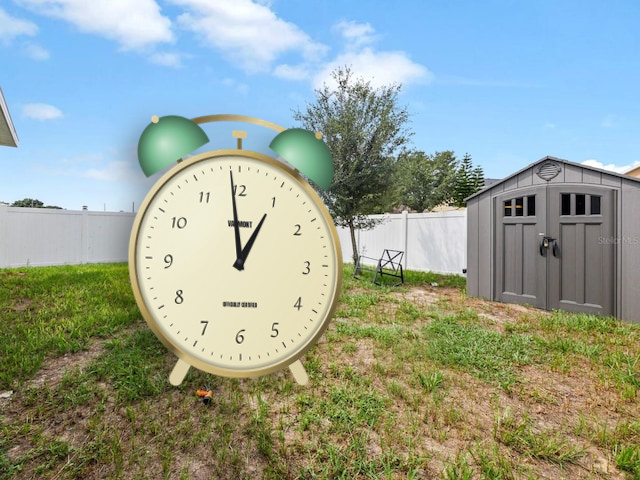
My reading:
12 h 59 min
